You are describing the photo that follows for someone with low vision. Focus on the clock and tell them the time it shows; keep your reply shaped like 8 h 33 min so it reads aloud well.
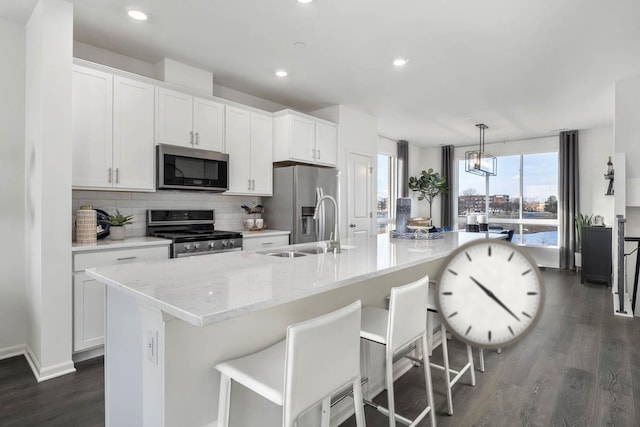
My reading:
10 h 22 min
